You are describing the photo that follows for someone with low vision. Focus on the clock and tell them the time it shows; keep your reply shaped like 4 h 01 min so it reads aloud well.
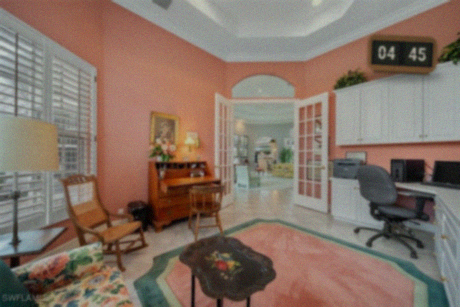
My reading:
4 h 45 min
